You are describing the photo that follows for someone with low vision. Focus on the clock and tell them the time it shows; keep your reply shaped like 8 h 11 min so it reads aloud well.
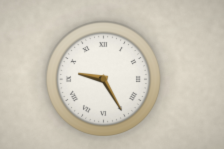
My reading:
9 h 25 min
